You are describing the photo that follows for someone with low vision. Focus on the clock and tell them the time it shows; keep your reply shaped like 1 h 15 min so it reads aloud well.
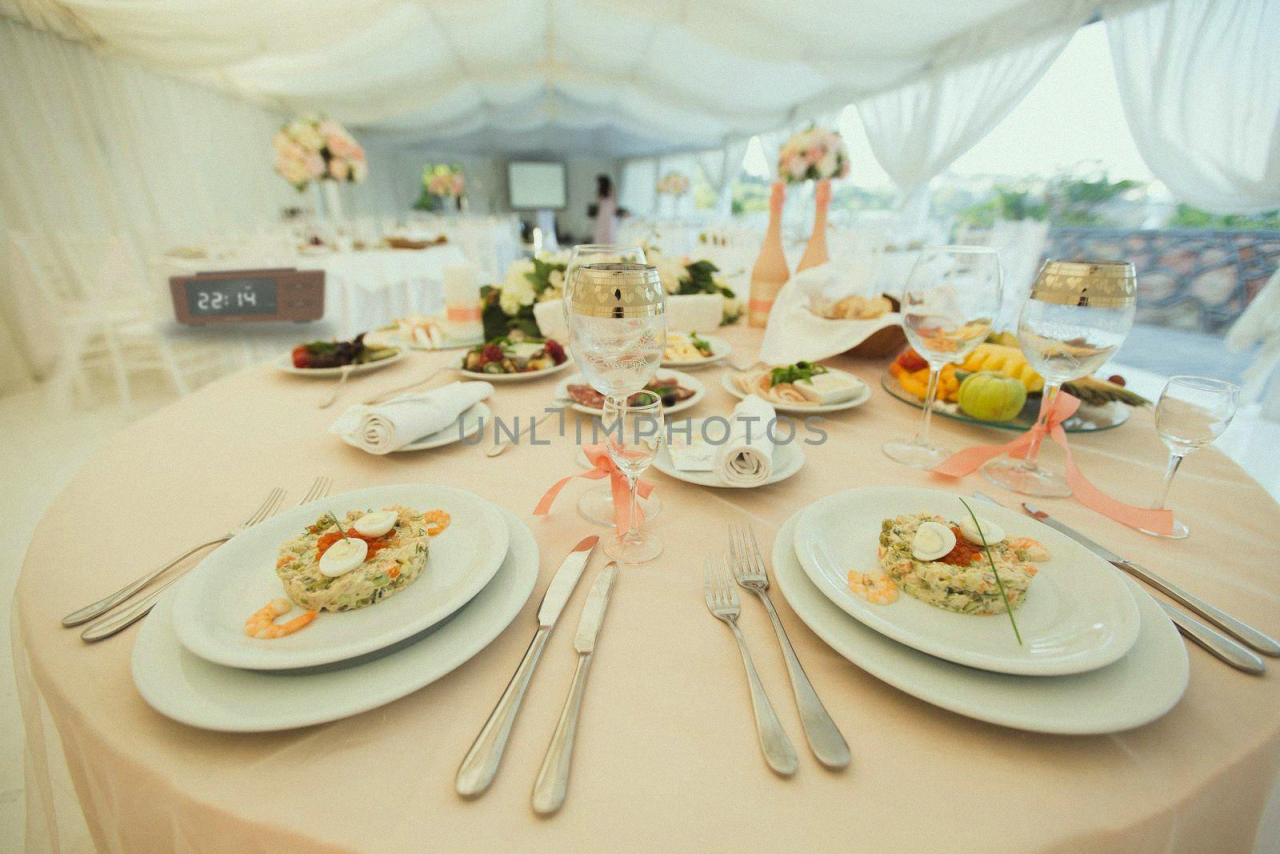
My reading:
22 h 14 min
